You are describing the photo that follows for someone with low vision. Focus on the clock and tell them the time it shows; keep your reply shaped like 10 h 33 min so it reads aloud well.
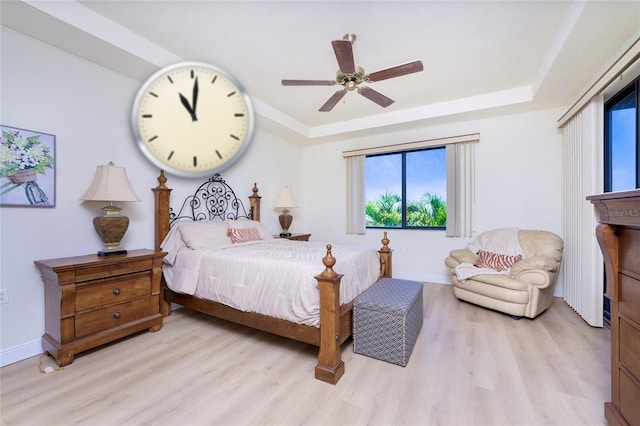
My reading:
11 h 01 min
